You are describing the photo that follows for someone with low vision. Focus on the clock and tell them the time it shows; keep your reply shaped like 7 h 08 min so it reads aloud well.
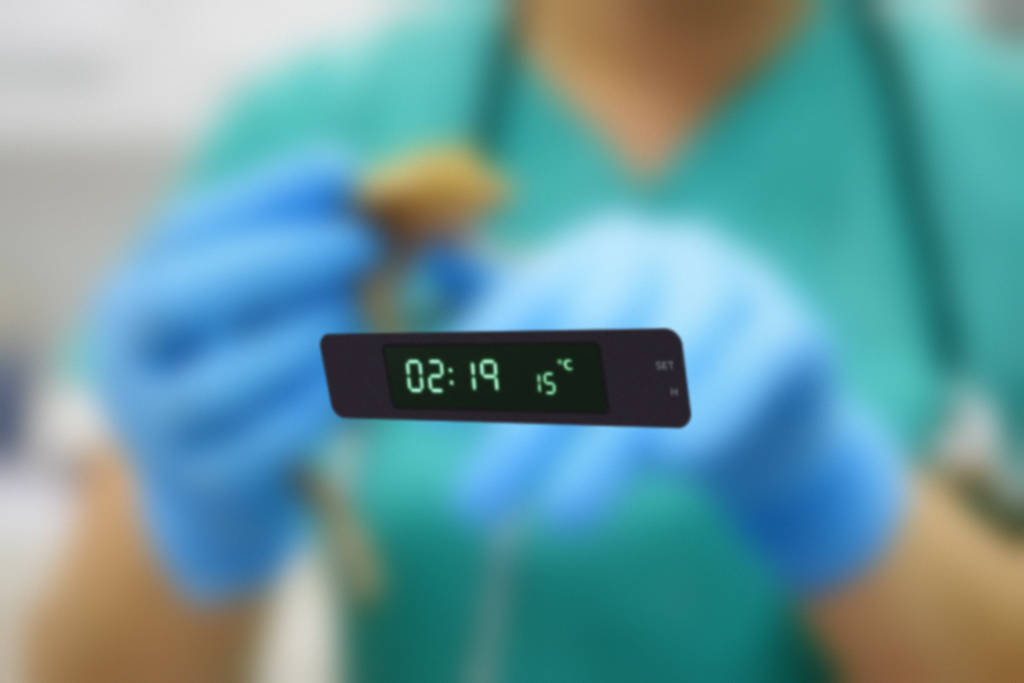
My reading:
2 h 19 min
